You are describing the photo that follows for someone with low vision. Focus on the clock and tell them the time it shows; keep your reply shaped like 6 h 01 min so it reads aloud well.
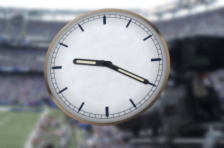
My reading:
9 h 20 min
